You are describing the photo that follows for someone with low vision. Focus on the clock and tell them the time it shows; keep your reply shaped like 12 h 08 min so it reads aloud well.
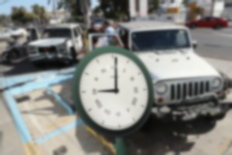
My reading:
9 h 01 min
